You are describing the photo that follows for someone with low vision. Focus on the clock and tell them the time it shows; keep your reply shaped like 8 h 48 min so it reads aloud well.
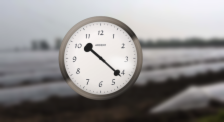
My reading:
10 h 22 min
